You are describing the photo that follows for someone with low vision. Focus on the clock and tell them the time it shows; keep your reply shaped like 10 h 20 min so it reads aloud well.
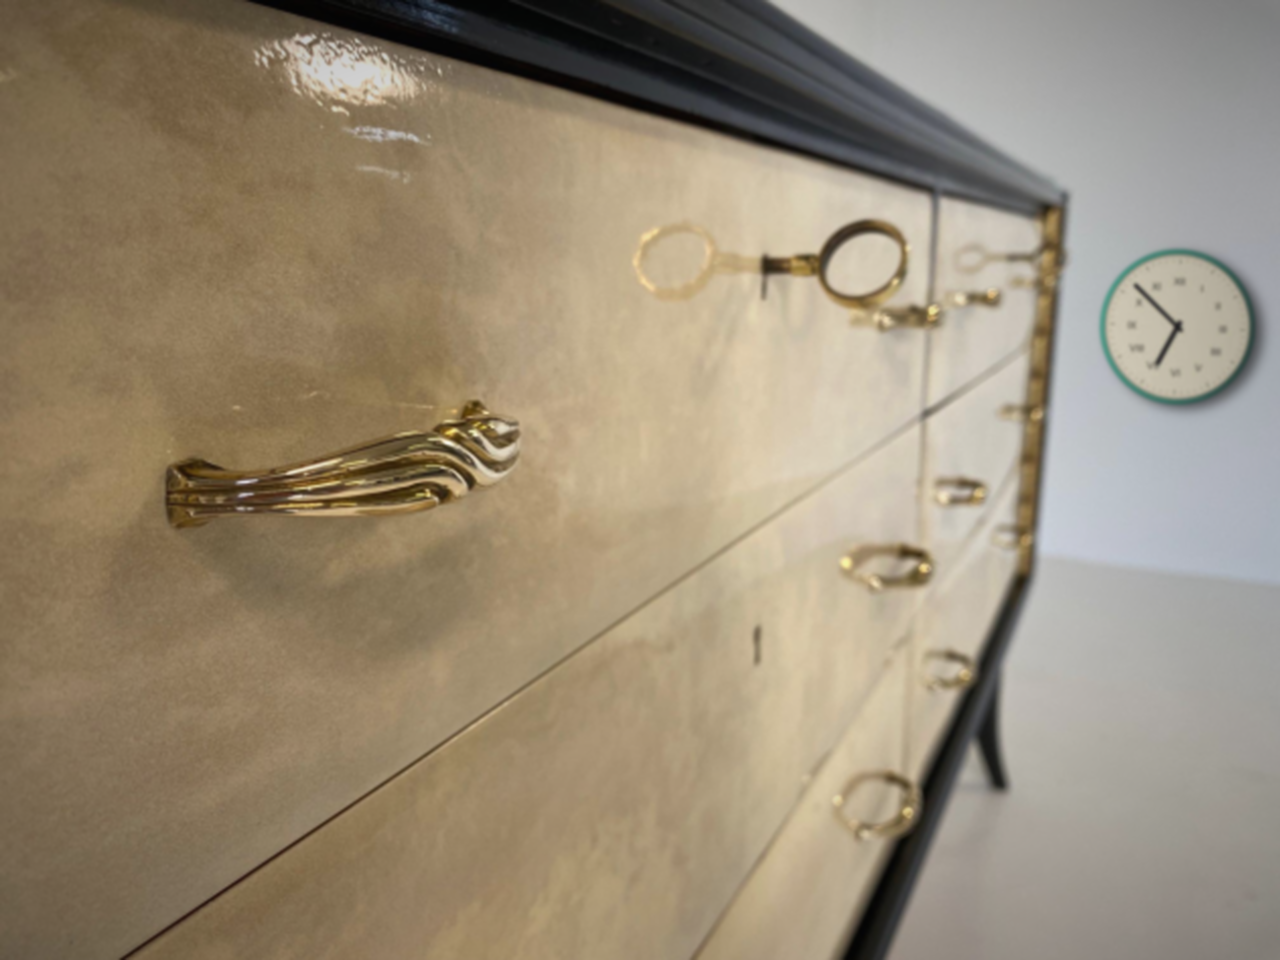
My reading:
6 h 52 min
